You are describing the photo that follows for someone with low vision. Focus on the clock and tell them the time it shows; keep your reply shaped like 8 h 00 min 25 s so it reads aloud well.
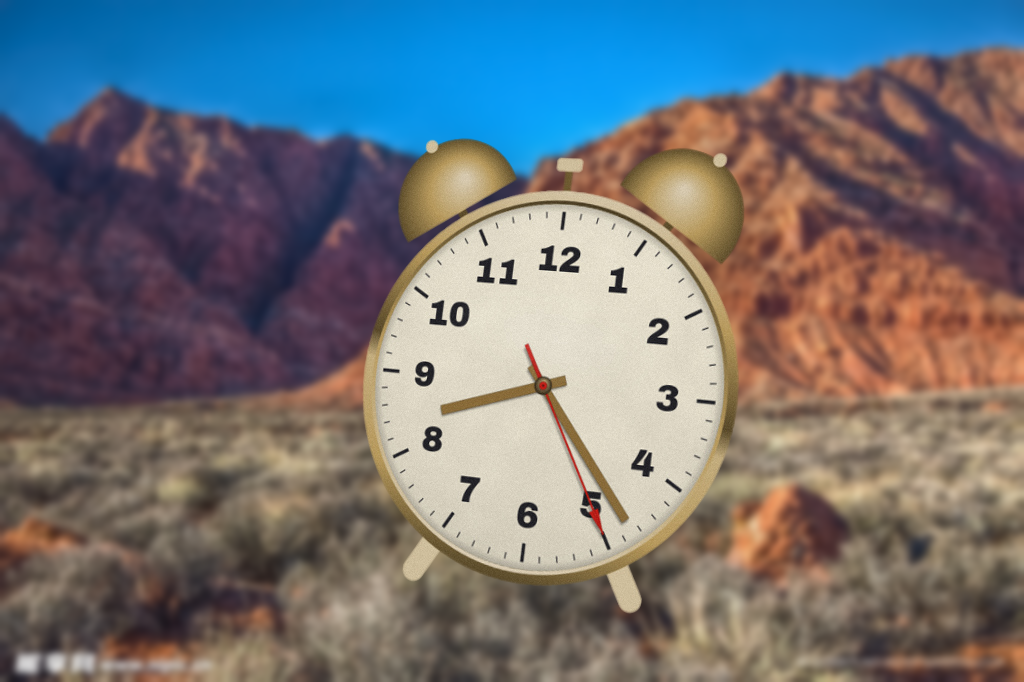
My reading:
8 h 23 min 25 s
